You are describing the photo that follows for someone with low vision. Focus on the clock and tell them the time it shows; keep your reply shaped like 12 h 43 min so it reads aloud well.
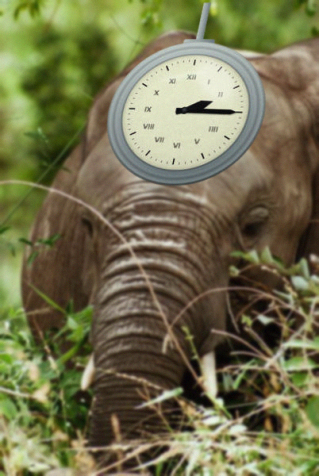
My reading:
2 h 15 min
